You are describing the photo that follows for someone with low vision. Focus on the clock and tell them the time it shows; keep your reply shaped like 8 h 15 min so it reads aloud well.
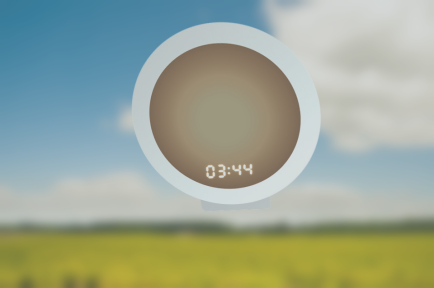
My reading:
3 h 44 min
